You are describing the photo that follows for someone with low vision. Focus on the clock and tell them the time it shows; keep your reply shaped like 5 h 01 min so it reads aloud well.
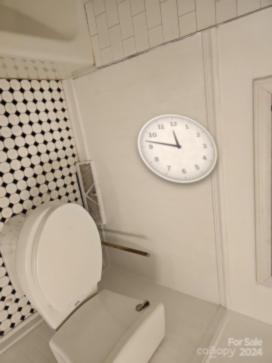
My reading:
11 h 47 min
